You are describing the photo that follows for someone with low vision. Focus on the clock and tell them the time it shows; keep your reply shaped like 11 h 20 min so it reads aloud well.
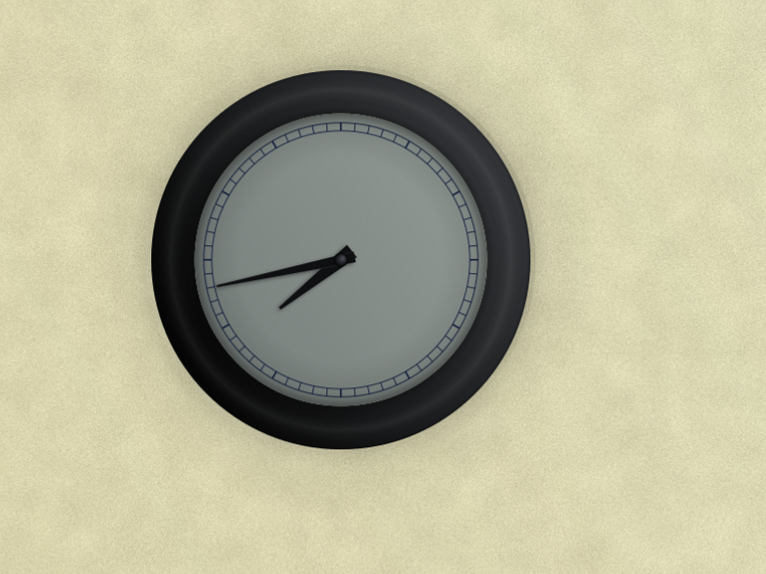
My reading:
7 h 43 min
